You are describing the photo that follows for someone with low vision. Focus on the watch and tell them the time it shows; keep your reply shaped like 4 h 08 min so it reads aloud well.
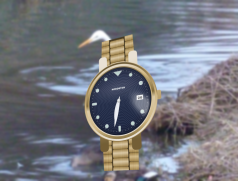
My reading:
6 h 32 min
